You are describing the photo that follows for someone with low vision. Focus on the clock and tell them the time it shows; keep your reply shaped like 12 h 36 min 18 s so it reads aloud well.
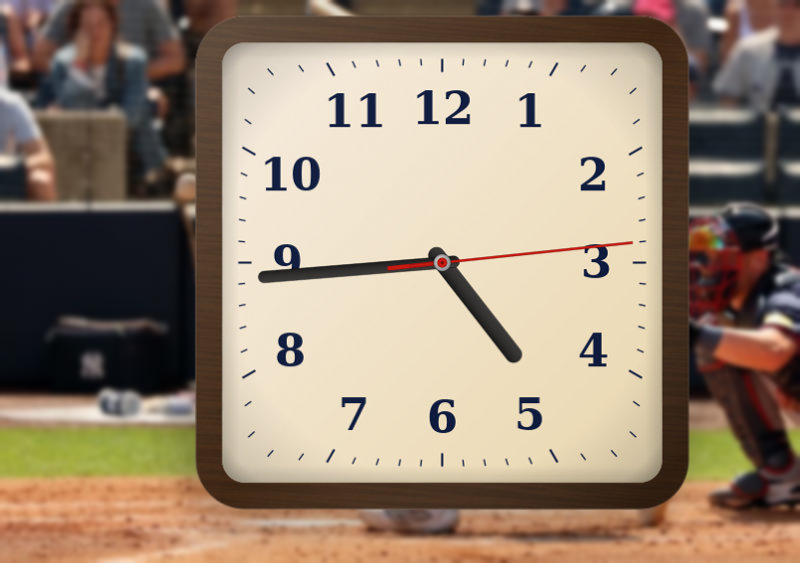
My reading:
4 h 44 min 14 s
